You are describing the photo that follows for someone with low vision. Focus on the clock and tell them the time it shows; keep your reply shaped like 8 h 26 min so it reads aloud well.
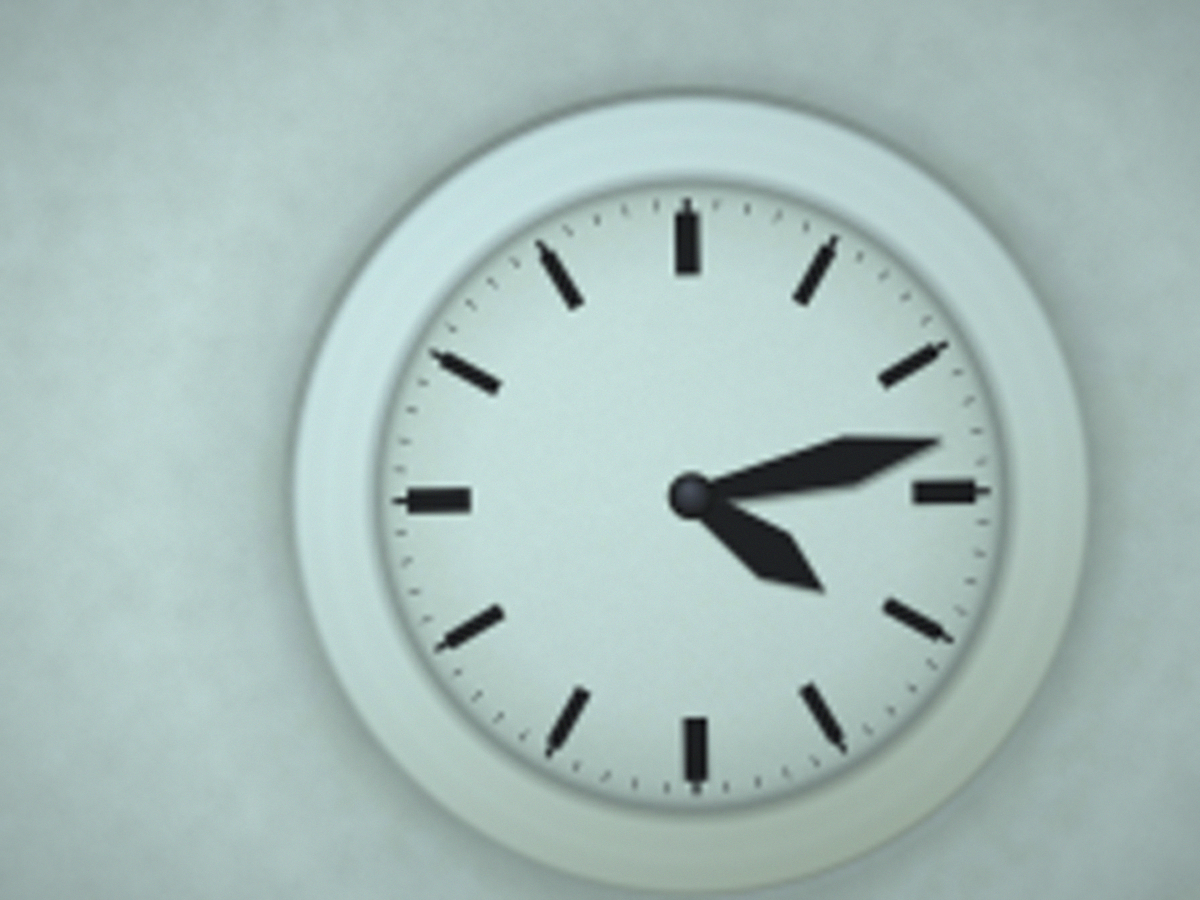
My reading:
4 h 13 min
